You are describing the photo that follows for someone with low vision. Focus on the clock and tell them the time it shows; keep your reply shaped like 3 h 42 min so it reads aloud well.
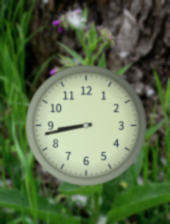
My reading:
8 h 43 min
